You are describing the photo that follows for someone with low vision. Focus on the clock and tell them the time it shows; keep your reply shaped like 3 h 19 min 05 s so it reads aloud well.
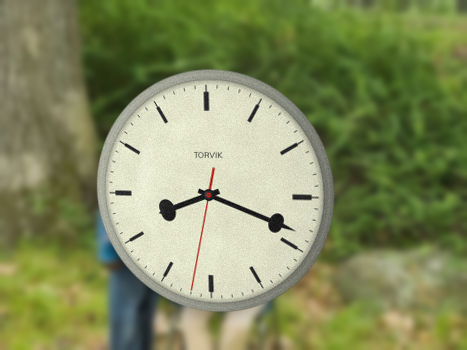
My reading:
8 h 18 min 32 s
